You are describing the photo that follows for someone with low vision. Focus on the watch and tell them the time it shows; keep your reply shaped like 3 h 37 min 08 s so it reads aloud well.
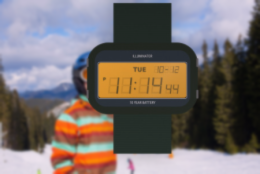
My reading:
11 h 14 min 44 s
